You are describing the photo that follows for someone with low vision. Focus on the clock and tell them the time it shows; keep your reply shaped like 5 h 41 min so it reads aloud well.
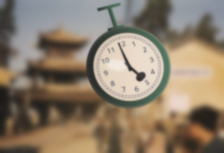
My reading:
4 h 59 min
